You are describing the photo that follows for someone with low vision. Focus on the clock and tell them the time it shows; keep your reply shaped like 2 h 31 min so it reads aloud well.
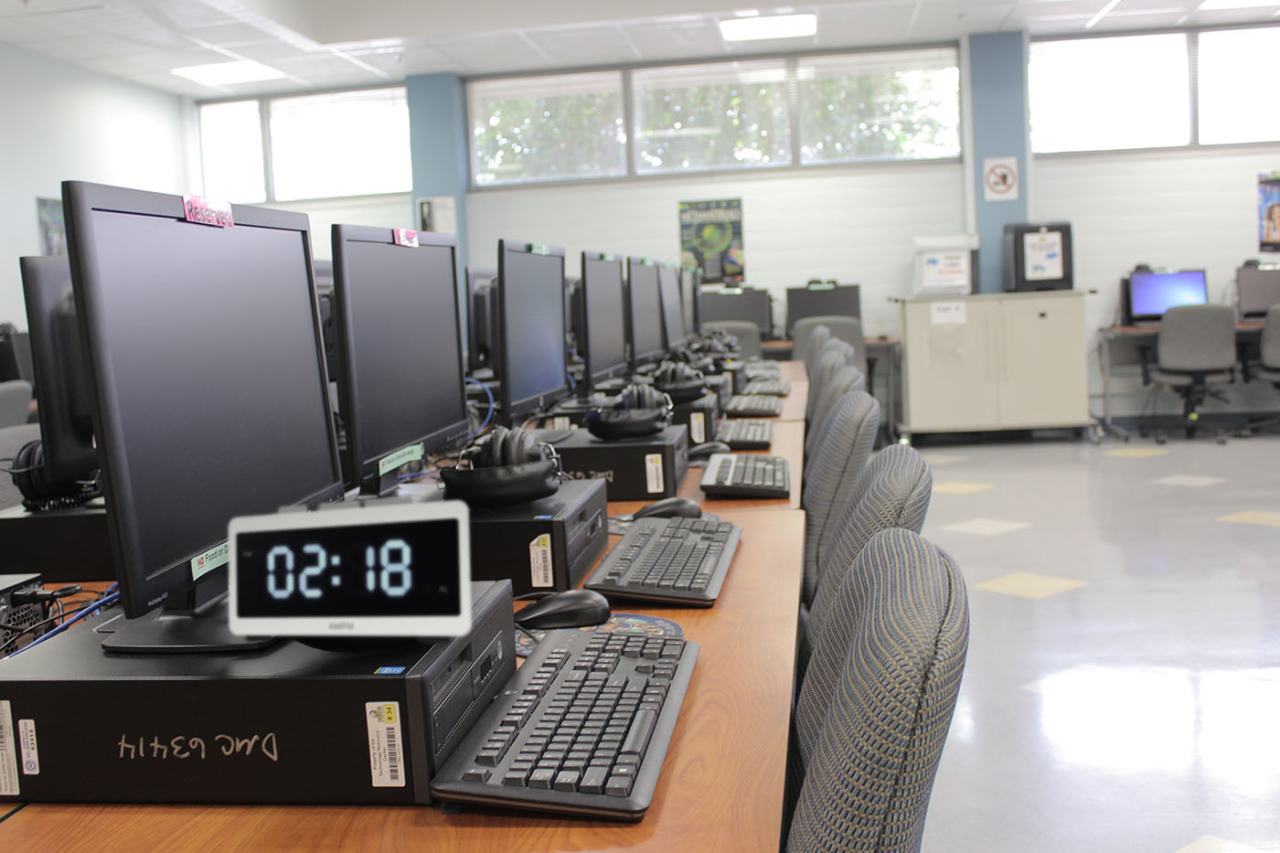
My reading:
2 h 18 min
